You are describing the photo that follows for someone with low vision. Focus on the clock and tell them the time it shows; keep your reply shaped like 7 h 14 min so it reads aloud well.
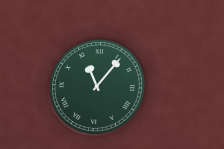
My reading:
11 h 06 min
